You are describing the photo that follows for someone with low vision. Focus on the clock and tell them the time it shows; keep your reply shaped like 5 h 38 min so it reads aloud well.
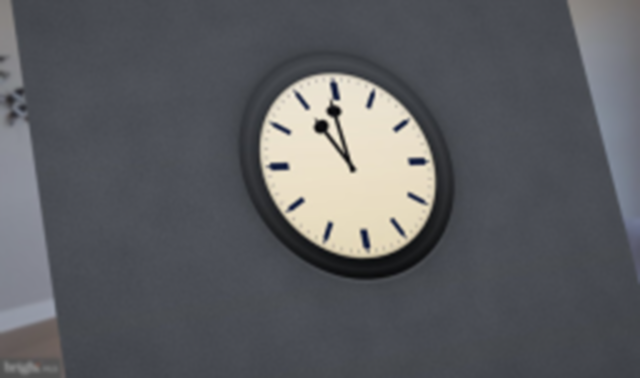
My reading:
10 h 59 min
